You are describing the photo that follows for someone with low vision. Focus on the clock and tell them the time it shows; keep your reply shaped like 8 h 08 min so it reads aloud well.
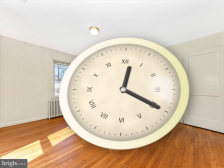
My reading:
12 h 20 min
